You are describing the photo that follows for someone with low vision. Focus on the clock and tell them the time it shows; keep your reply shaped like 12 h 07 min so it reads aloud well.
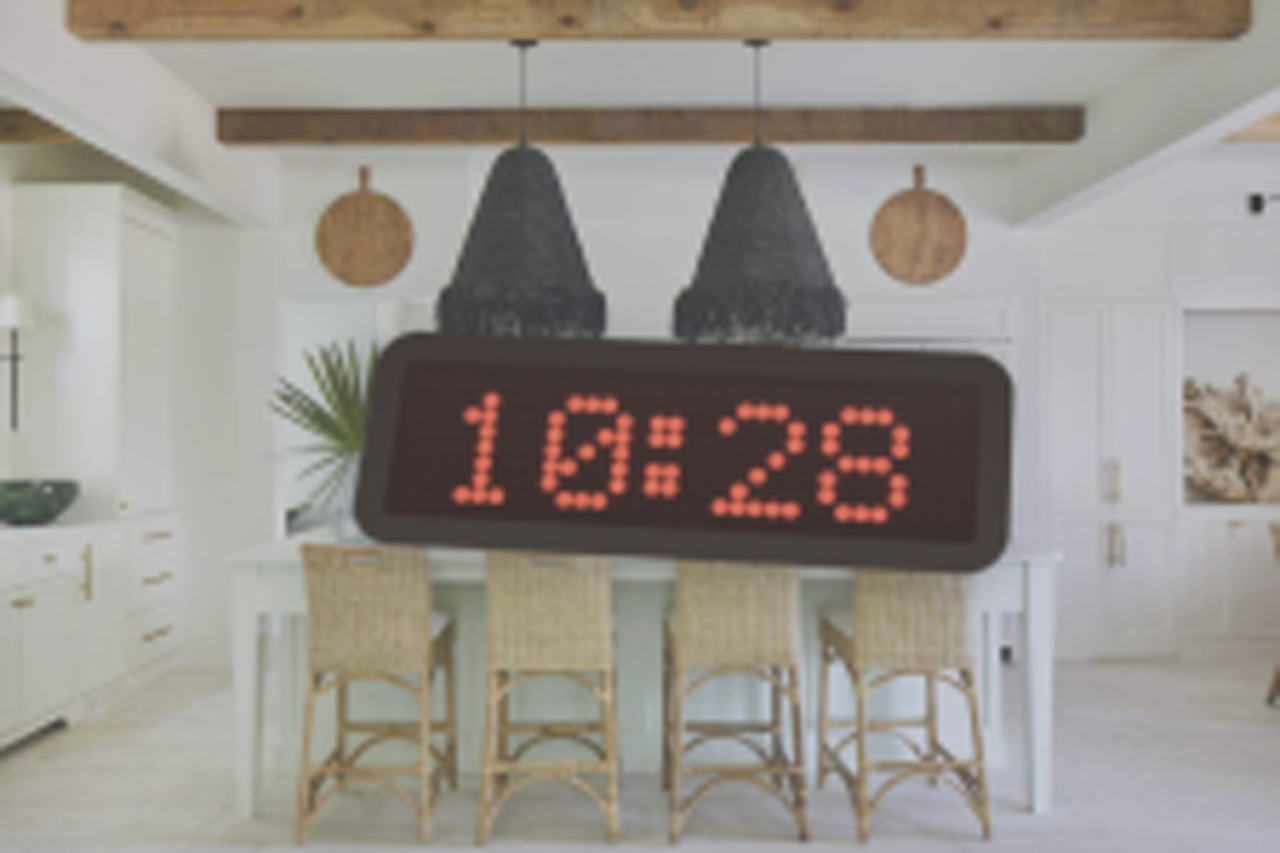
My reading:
10 h 28 min
